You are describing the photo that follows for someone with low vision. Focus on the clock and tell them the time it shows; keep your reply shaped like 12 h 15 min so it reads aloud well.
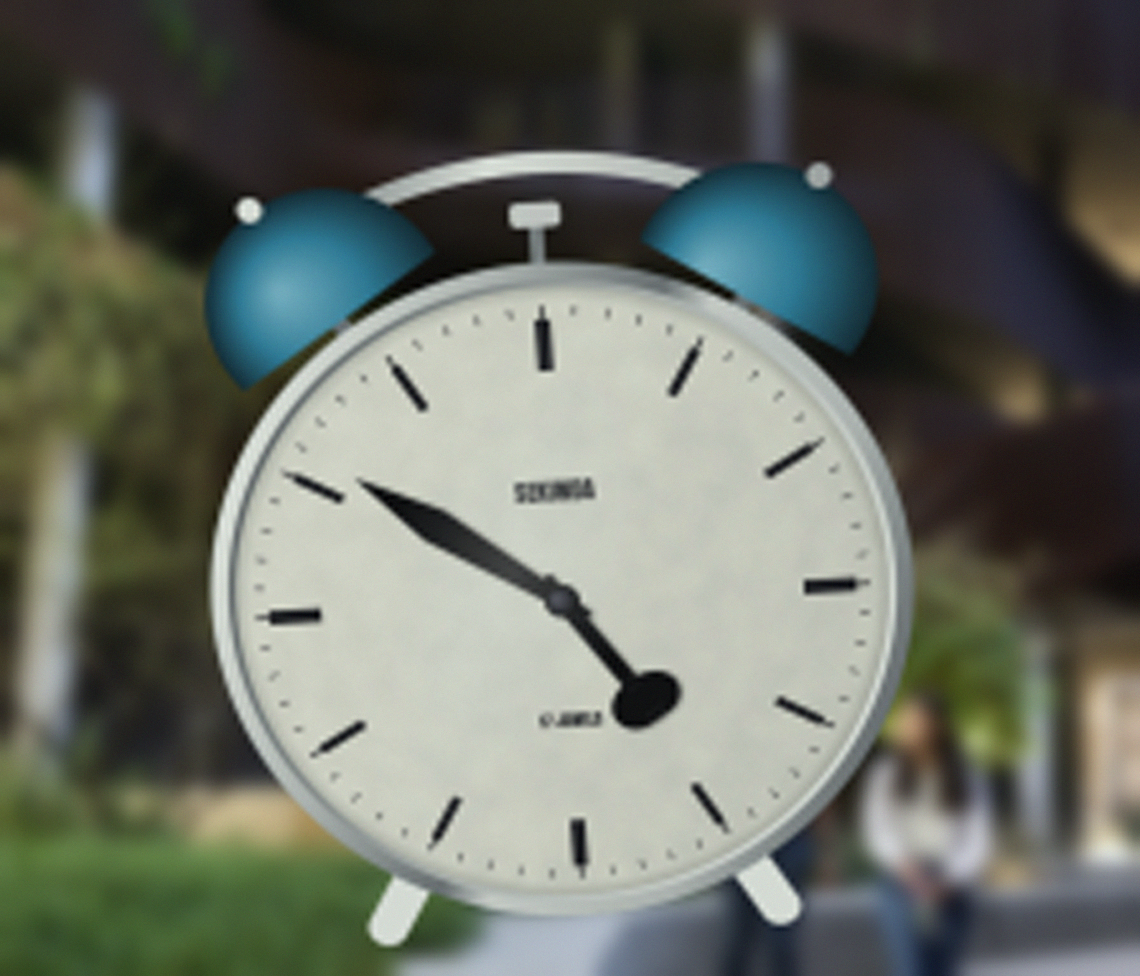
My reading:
4 h 51 min
